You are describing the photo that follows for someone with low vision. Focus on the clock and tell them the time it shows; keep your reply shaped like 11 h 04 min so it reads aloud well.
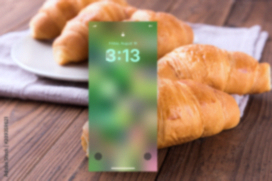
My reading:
3 h 13 min
